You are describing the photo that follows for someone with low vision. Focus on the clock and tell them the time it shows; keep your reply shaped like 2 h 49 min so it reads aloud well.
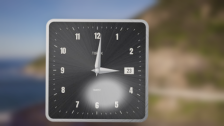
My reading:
3 h 01 min
